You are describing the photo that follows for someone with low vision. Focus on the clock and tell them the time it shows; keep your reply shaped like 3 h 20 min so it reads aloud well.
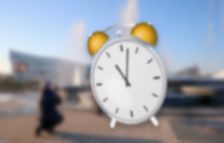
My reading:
11 h 02 min
